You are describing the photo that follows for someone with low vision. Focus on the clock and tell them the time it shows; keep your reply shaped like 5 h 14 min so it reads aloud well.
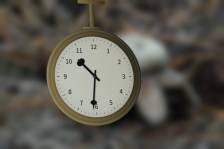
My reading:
10 h 31 min
